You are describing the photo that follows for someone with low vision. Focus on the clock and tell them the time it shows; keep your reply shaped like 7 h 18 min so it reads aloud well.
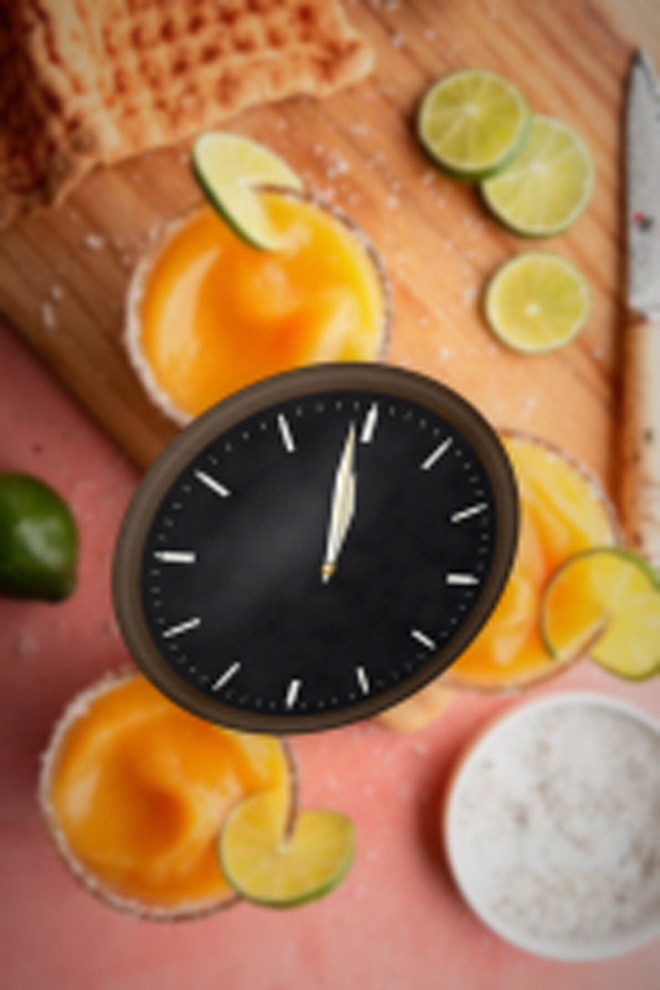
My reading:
11 h 59 min
